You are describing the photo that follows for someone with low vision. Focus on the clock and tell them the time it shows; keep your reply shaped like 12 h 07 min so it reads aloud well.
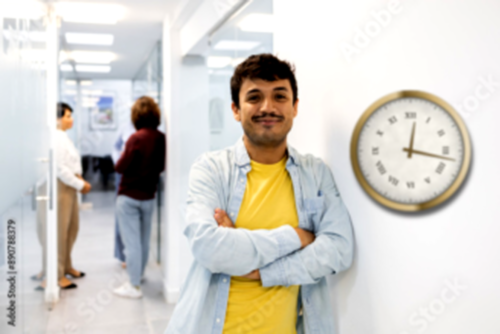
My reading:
12 h 17 min
